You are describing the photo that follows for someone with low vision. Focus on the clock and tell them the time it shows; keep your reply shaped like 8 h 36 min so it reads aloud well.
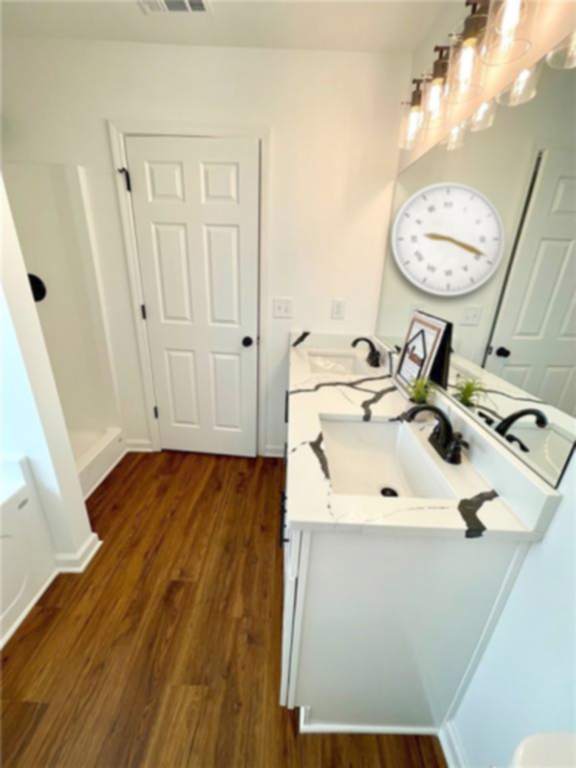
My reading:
9 h 19 min
